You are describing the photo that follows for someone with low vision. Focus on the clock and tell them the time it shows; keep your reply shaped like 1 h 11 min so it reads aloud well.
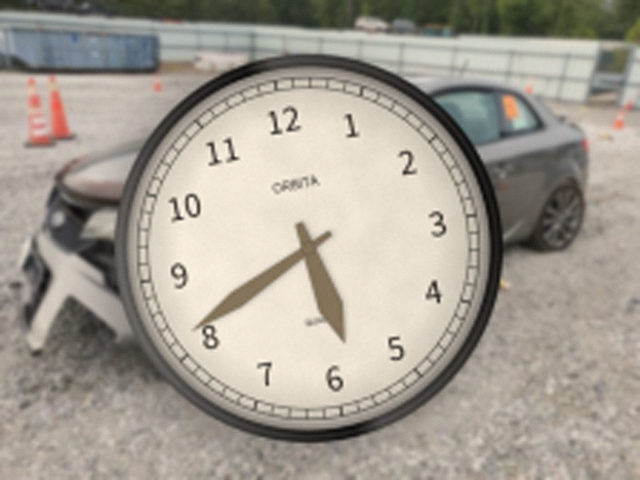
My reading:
5 h 41 min
